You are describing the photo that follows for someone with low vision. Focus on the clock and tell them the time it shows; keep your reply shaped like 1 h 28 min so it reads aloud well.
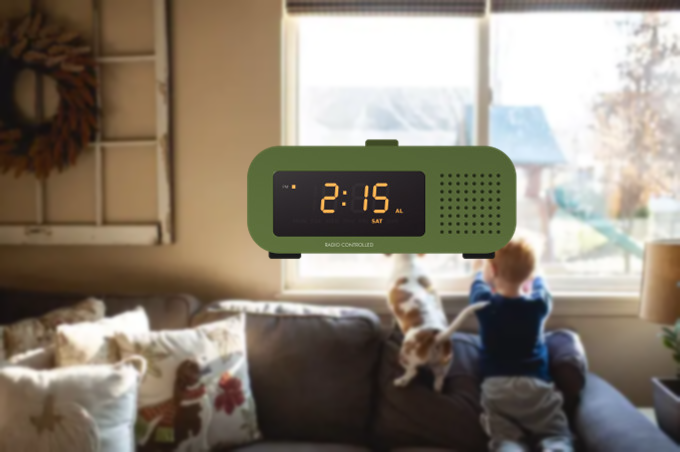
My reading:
2 h 15 min
